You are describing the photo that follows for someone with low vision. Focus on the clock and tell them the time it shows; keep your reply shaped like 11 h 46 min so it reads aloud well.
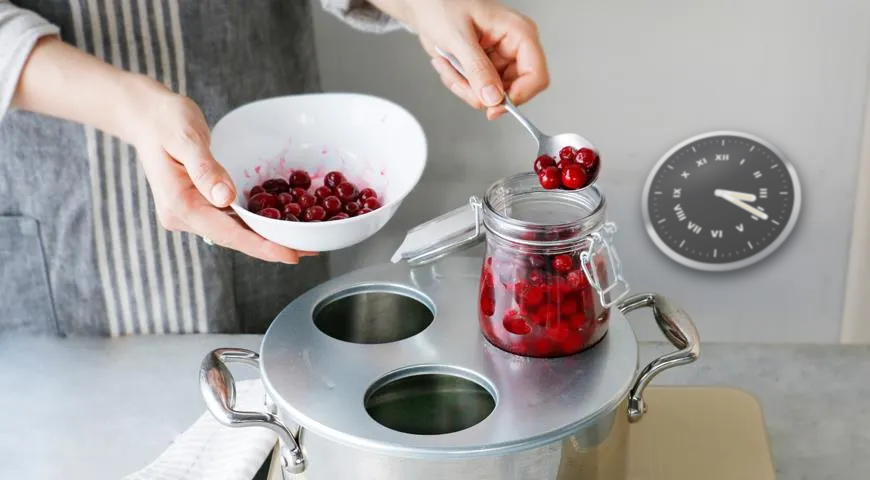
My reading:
3 h 20 min
